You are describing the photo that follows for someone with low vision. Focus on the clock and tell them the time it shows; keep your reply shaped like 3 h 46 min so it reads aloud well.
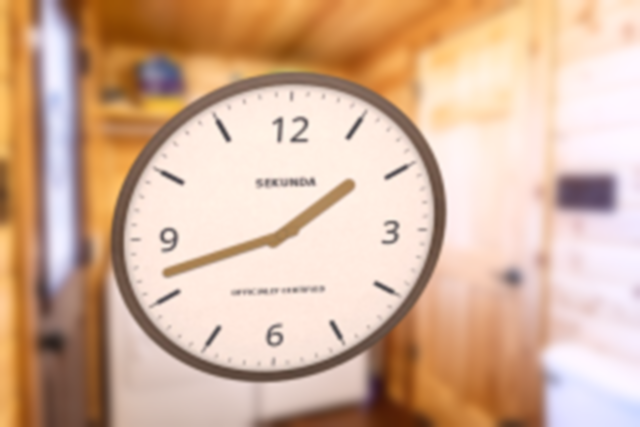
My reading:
1 h 42 min
